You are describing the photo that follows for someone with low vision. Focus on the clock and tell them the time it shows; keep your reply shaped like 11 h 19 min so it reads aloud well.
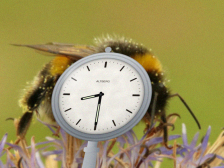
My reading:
8 h 30 min
